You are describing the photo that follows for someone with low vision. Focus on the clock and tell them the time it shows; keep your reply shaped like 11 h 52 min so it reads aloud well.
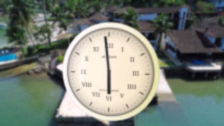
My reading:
5 h 59 min
